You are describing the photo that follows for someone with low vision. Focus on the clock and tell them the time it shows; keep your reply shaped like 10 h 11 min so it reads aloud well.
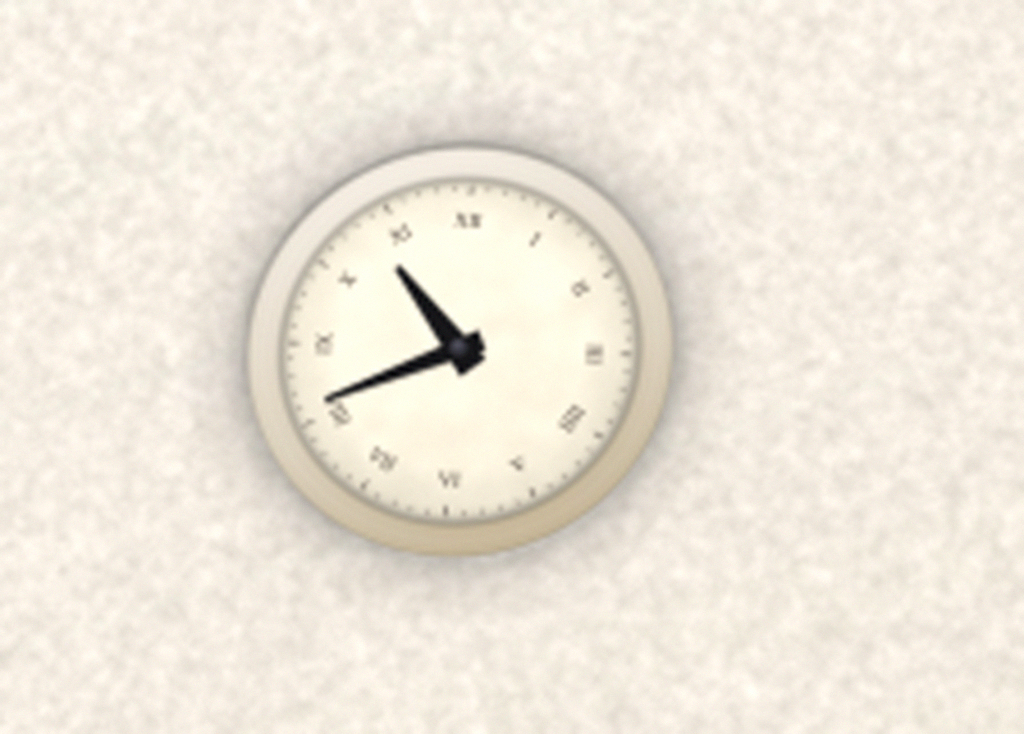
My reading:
10 h 41 min
